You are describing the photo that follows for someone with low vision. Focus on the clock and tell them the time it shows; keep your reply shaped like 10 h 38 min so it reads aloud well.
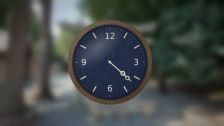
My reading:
4 h 22 min
